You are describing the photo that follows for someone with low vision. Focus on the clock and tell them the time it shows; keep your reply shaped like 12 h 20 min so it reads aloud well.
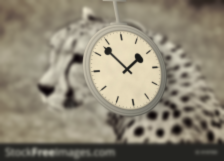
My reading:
1 h 53 min
